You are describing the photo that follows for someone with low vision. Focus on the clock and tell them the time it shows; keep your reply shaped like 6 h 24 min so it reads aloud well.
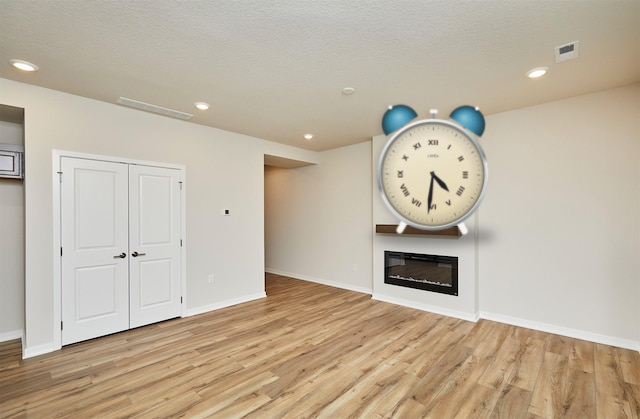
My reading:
4 h 31 min
